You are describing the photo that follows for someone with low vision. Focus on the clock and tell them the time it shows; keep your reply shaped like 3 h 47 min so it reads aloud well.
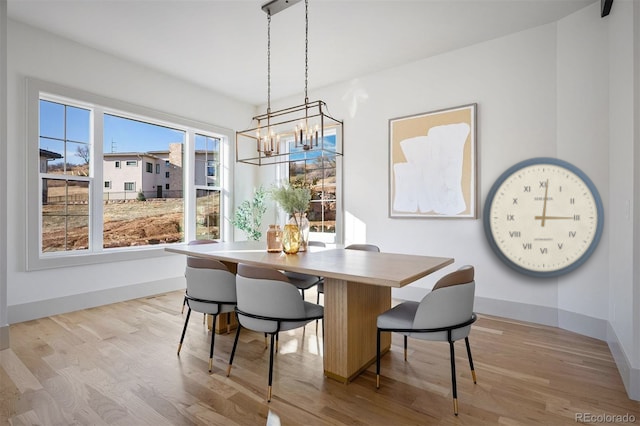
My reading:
3 h 01 min
